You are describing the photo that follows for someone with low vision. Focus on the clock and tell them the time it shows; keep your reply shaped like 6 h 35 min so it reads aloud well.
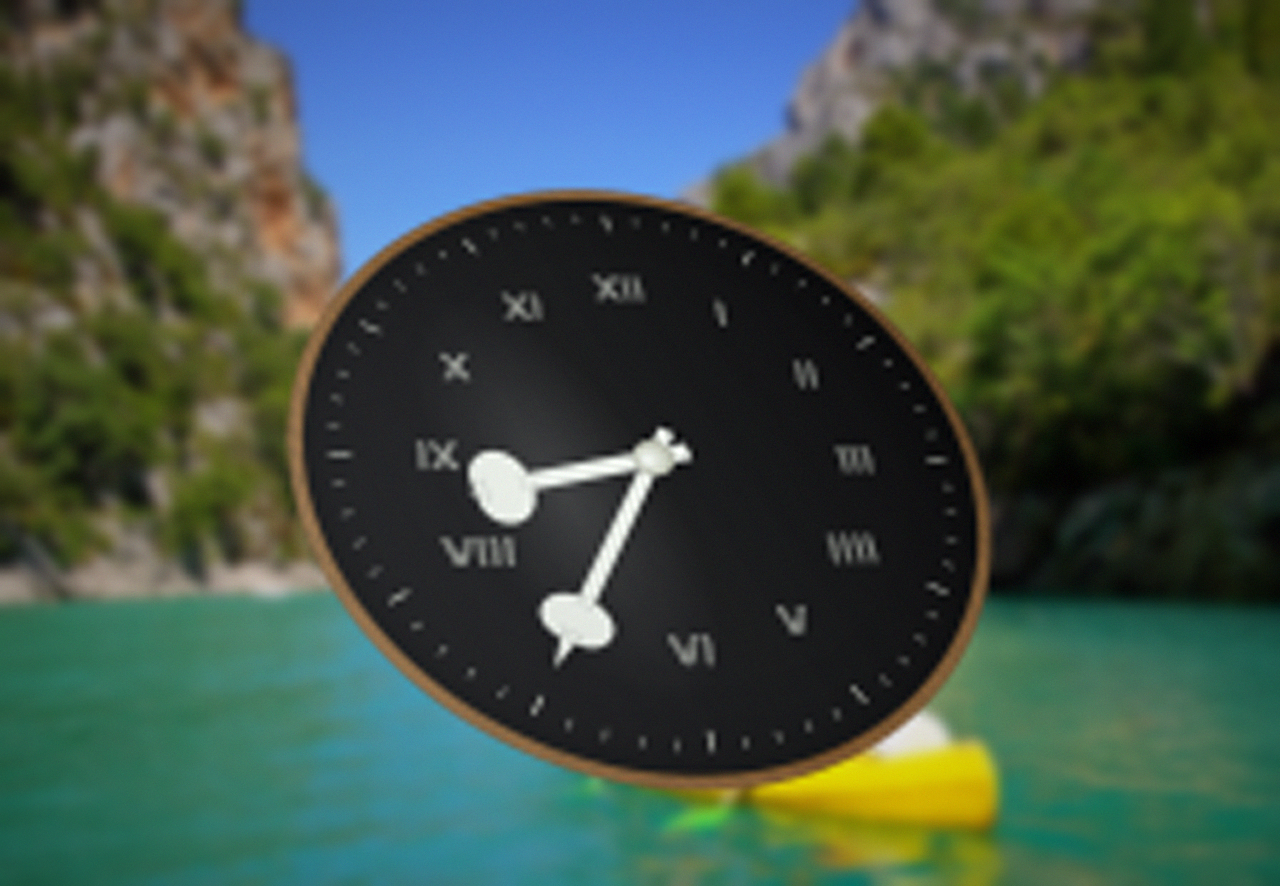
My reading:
8 h 35 min
